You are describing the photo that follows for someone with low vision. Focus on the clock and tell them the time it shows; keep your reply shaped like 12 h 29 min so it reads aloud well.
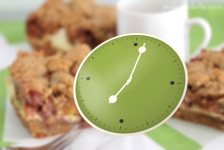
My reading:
7 h 02 min
